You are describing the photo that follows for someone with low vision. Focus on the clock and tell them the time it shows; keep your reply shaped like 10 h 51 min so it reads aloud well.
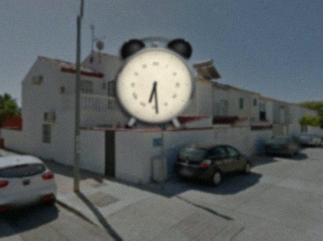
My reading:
6 h 29 min
